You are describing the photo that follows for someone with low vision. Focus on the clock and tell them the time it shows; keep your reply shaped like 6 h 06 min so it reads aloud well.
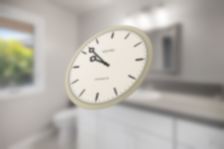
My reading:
9 h 52 min
